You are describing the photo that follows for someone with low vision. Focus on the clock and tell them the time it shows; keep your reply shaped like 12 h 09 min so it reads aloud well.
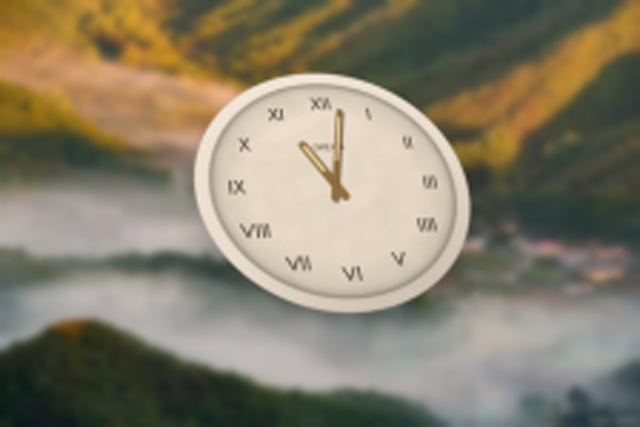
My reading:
11 h 02 min
